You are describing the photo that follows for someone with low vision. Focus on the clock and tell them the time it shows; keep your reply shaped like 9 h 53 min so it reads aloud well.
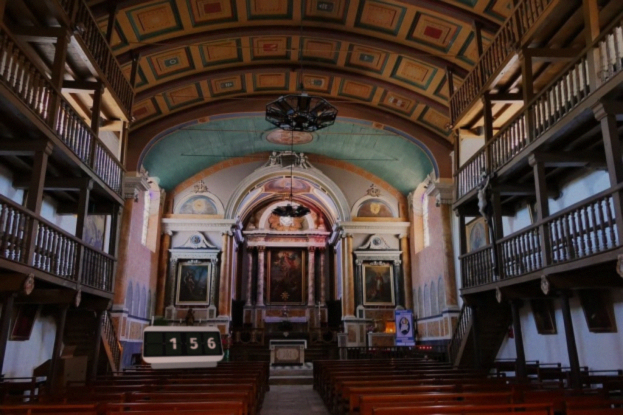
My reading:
1 h 56 min
